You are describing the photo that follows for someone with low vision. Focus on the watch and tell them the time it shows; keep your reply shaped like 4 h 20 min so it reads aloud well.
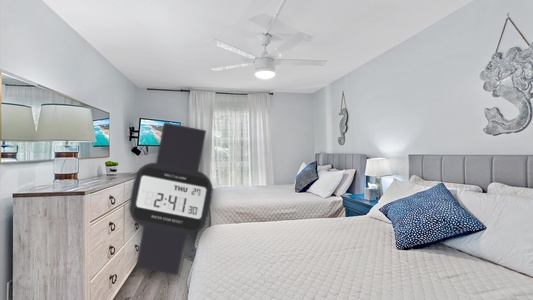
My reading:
2 h 41 min
